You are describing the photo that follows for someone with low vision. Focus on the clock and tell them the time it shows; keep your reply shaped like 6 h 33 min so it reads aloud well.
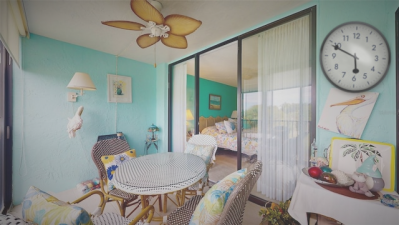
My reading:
5 h 49 min
